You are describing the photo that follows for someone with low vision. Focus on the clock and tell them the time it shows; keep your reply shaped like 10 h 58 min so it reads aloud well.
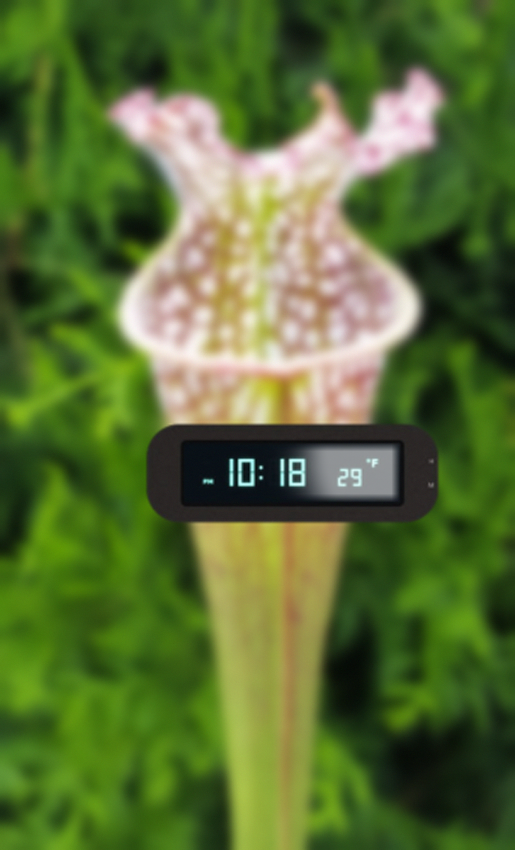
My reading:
10 h 18 min
